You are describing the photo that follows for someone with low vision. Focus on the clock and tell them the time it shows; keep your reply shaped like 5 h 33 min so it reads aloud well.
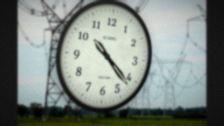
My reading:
10 h 22 min
